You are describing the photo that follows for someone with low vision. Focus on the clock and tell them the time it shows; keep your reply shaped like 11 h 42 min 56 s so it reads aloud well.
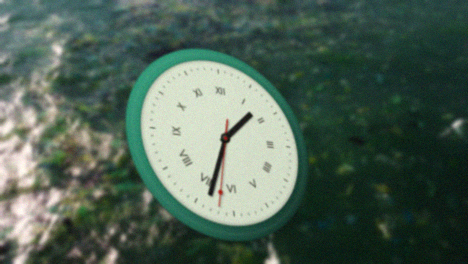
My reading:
1 h 33 min 32 s
